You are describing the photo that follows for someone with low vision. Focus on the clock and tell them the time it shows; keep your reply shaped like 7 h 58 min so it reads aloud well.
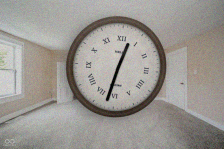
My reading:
12 h 32 min
